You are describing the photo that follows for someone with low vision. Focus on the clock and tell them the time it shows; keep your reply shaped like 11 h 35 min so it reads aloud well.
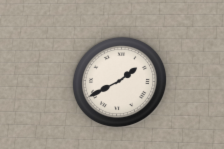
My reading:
1 h 40 min
